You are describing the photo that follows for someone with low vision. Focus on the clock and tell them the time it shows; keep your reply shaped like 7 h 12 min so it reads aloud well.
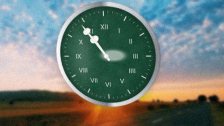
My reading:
10 h 54 min
